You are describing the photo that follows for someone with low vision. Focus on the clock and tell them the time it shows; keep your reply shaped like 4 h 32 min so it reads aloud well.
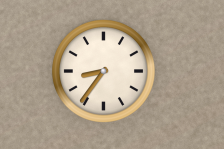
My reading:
8 h 36 min
